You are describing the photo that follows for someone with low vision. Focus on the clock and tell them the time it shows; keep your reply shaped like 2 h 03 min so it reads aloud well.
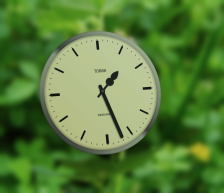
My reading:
1 h 27 min
